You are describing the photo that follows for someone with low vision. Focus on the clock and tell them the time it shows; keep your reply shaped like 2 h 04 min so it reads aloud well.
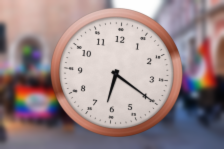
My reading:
6 h 20 min
